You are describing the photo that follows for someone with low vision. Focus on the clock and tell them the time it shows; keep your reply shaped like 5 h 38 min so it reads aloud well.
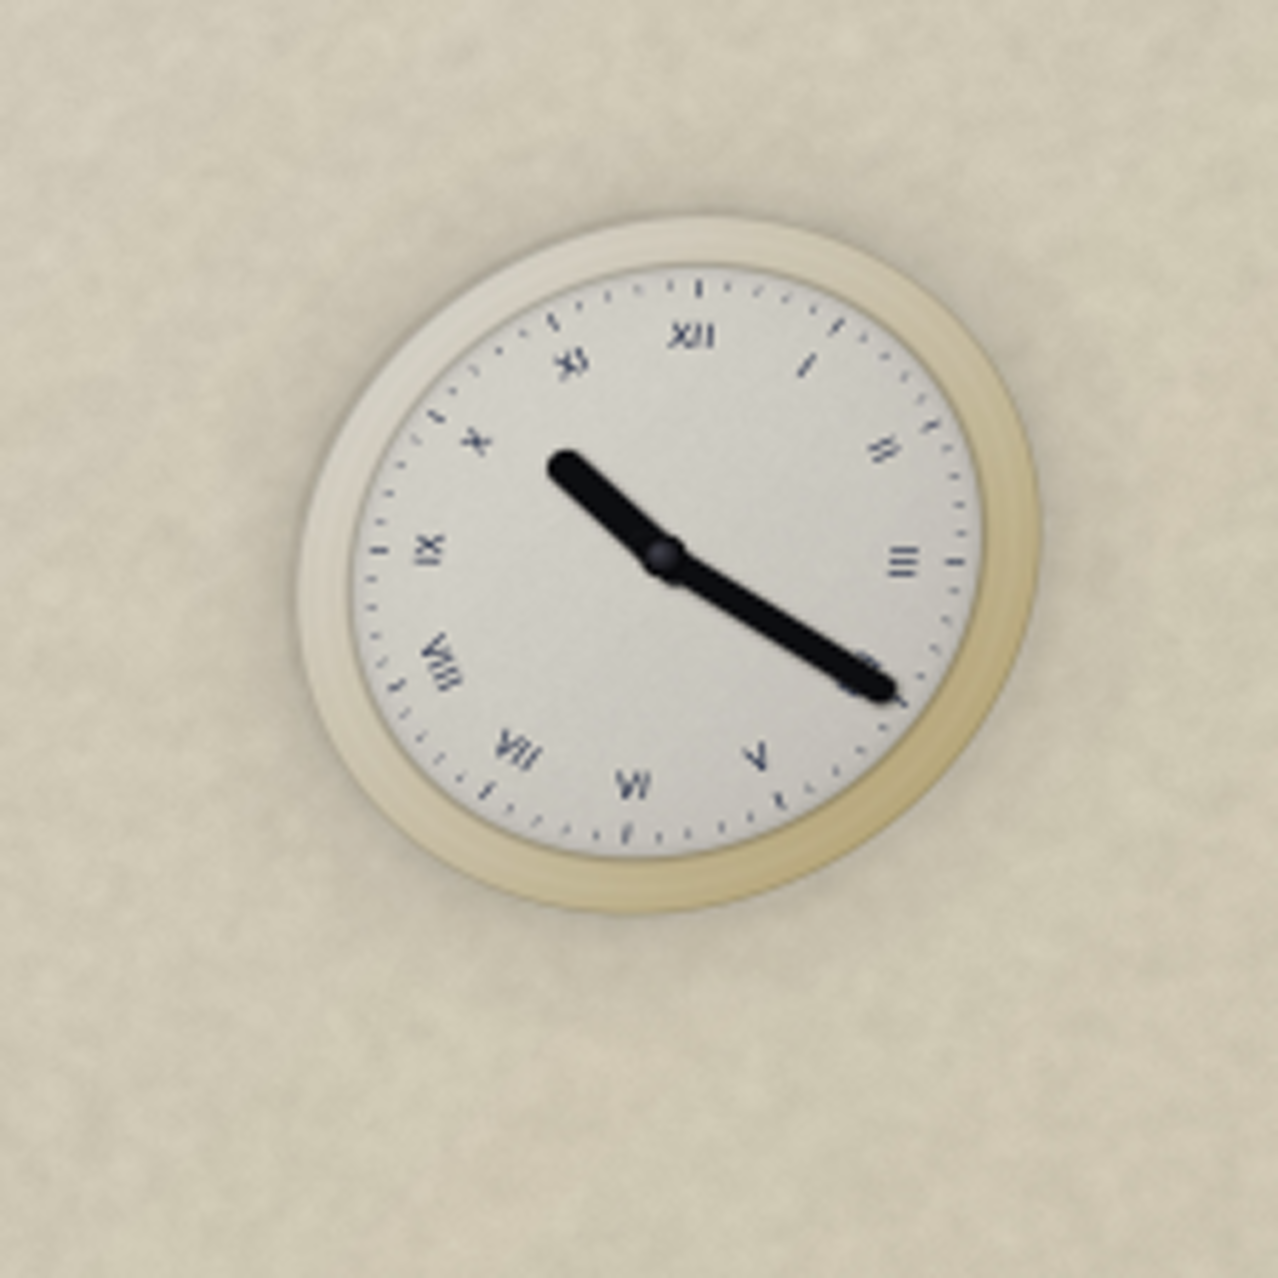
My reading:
10 h 20 min
